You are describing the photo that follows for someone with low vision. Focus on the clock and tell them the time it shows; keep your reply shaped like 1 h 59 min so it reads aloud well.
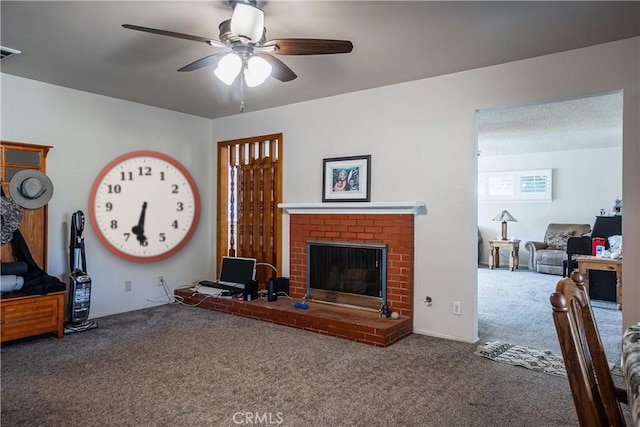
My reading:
6 h 31 min
